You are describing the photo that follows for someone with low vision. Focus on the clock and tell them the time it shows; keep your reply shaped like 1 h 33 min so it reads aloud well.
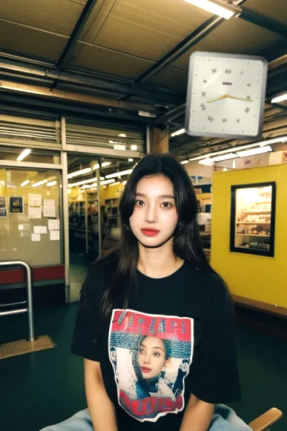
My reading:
8 h 16 min
